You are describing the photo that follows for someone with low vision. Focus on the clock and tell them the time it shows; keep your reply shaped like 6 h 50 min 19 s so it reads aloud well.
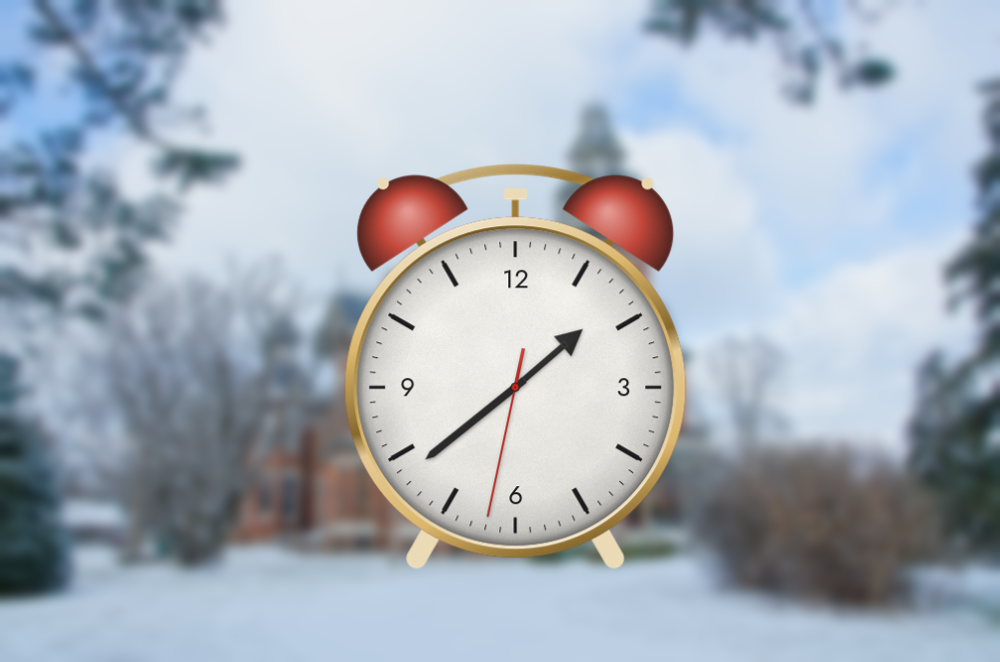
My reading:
1 h 38 min 32 s
